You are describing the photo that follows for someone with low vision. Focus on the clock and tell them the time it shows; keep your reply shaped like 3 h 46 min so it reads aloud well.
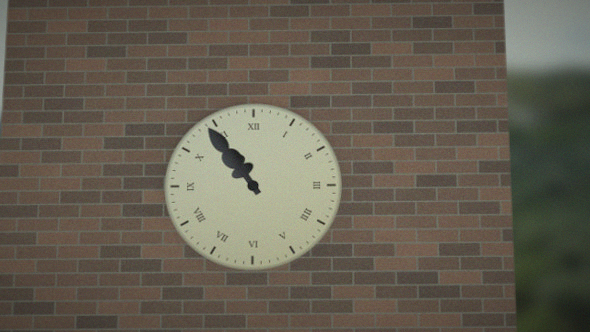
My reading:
10 h 54 min
